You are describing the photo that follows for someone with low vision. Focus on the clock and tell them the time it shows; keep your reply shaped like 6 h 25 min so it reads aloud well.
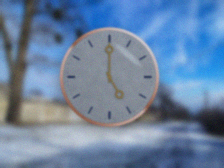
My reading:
5 h 00 min
